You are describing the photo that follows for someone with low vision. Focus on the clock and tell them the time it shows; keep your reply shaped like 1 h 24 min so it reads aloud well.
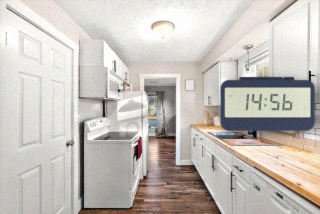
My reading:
14 h 56 min
